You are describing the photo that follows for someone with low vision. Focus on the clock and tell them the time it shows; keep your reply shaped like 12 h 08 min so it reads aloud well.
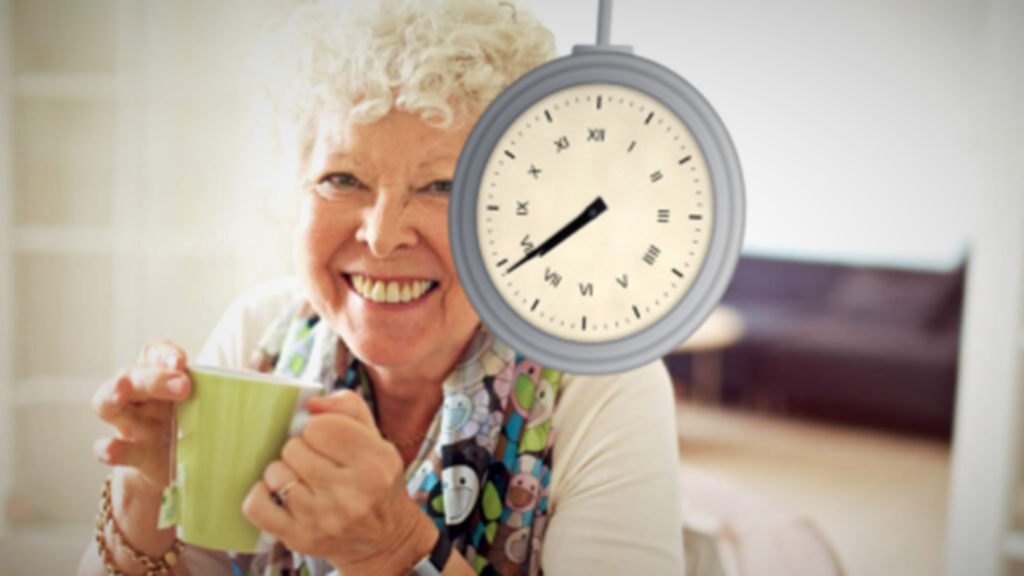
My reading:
7 h 39 min
